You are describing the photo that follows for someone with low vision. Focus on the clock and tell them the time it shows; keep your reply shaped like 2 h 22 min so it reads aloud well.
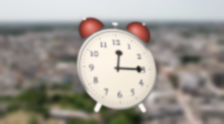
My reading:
12 h 15 min
